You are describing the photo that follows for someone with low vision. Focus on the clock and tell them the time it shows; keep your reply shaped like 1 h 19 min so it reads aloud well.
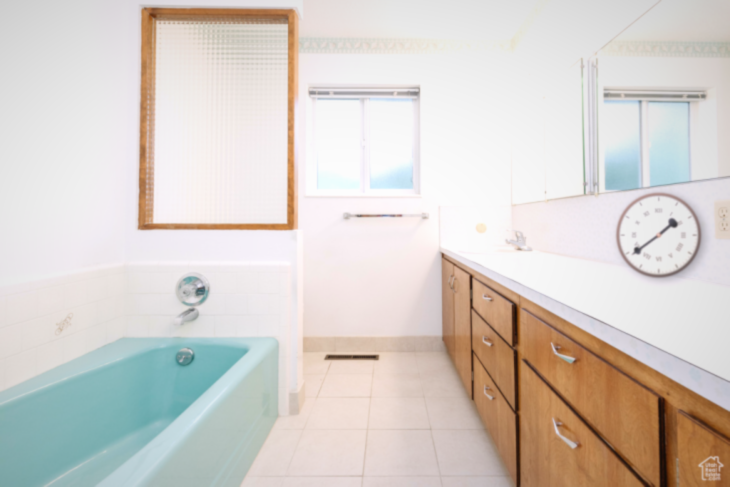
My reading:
1 h 39 min
